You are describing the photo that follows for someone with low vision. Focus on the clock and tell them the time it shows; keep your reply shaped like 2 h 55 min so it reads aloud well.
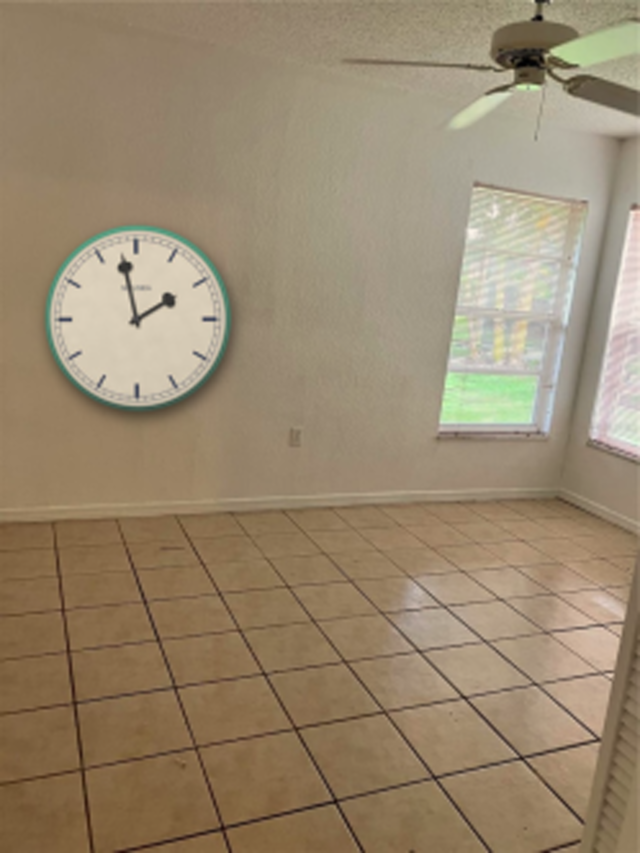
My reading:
1 h 58 min
